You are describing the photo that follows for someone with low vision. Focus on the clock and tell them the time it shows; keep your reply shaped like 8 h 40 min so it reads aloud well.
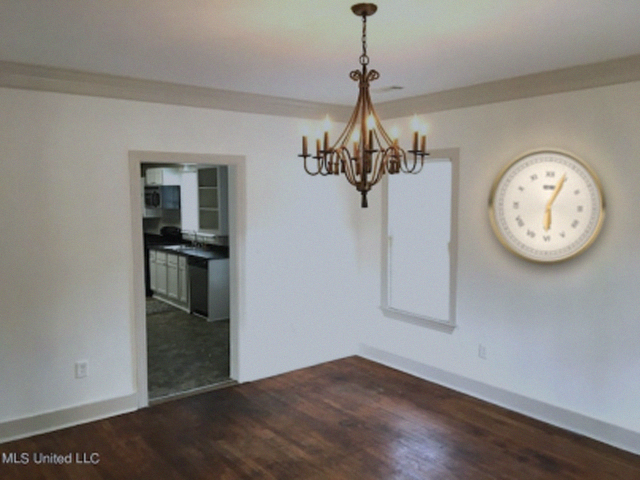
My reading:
6 h 04 min
